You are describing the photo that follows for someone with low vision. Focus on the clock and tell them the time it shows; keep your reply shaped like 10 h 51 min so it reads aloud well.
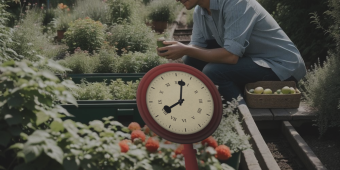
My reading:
8 h 02 min
